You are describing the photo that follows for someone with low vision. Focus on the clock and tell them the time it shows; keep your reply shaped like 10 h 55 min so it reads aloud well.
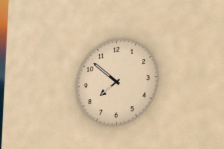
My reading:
7 h 52 min
